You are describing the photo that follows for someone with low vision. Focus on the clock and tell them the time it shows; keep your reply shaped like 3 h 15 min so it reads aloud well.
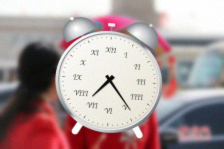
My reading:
7 h 24 min
